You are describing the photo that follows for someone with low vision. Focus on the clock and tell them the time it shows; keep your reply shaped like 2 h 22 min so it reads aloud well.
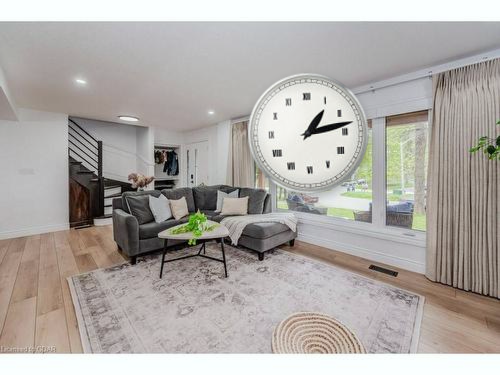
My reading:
1 h 13 min
